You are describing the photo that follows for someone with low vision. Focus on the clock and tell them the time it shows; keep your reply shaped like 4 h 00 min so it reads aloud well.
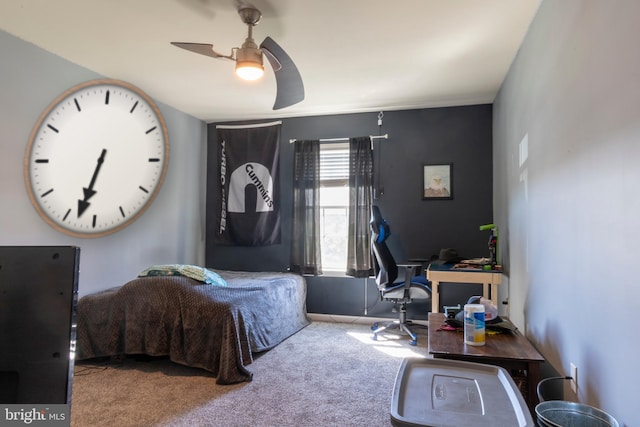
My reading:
6 h 33 min
